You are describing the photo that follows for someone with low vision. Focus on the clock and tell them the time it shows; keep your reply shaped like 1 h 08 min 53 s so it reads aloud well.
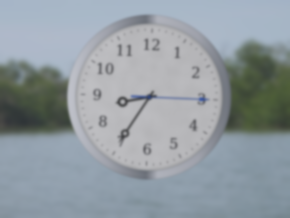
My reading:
8 h 35 min 15 s
